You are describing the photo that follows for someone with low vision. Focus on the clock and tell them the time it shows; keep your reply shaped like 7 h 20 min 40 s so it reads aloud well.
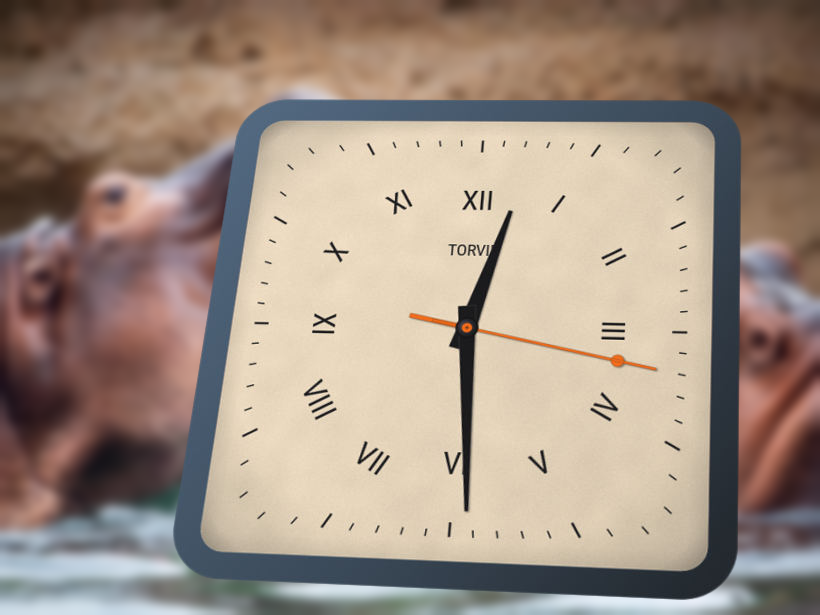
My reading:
12 h 29 min 17 s
